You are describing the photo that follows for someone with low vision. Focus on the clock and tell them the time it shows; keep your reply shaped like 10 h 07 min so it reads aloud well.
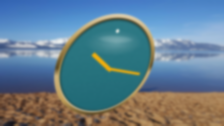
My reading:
10 h 17 min
